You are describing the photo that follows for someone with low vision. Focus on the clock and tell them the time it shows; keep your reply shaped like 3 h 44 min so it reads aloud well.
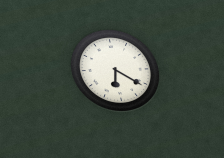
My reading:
6 h 21 min
